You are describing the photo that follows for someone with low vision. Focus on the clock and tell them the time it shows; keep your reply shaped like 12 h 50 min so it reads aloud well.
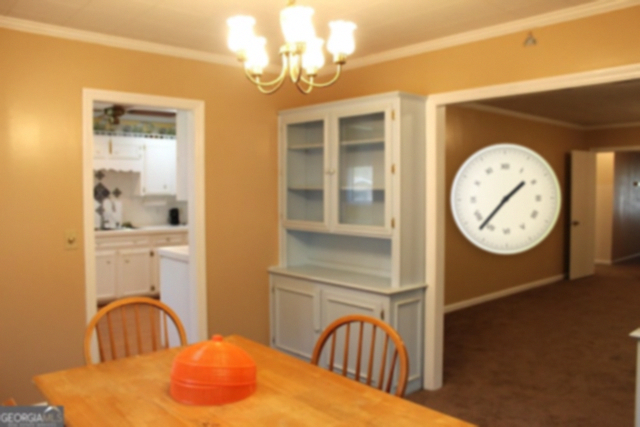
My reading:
1 h 37 min
